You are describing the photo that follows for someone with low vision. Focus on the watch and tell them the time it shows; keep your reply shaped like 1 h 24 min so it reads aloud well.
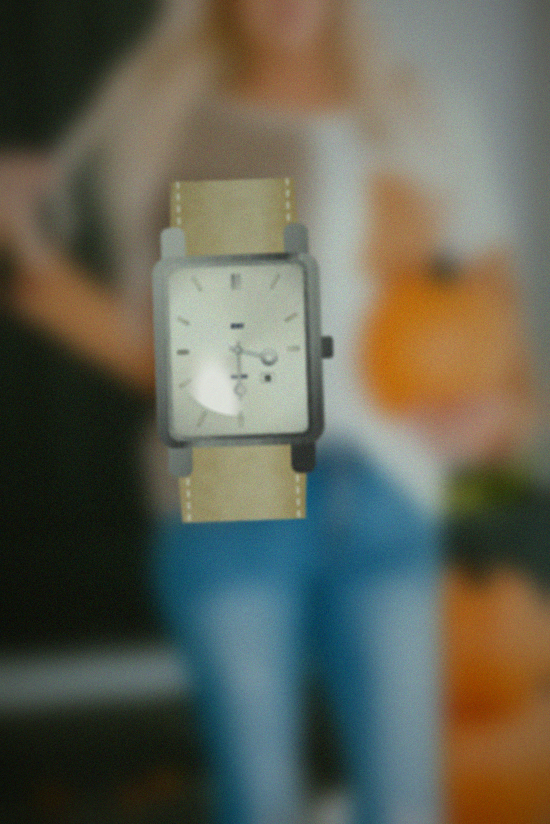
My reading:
3 h 30 min
